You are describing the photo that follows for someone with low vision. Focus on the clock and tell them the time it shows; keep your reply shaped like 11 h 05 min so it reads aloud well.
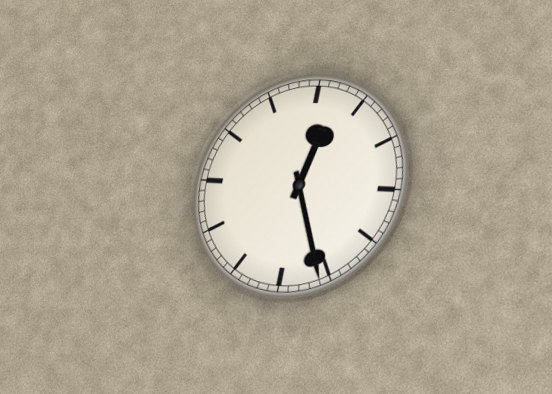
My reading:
12 h 26 min
